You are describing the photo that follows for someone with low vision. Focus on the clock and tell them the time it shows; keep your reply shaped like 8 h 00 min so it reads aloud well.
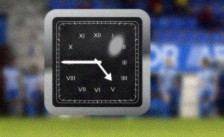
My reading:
4 h 45 min
